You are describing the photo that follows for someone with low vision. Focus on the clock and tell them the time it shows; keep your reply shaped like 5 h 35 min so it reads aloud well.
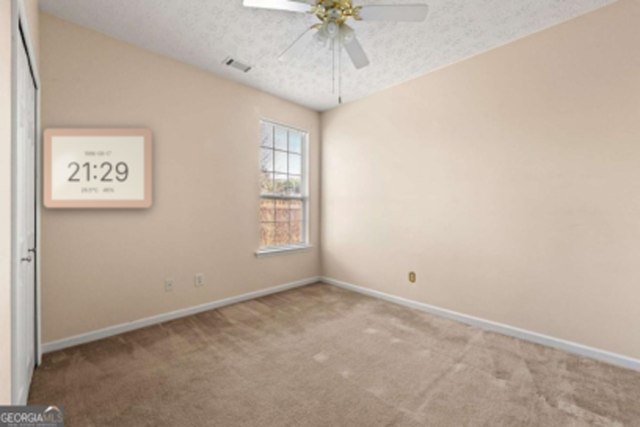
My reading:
21 h 29 min
